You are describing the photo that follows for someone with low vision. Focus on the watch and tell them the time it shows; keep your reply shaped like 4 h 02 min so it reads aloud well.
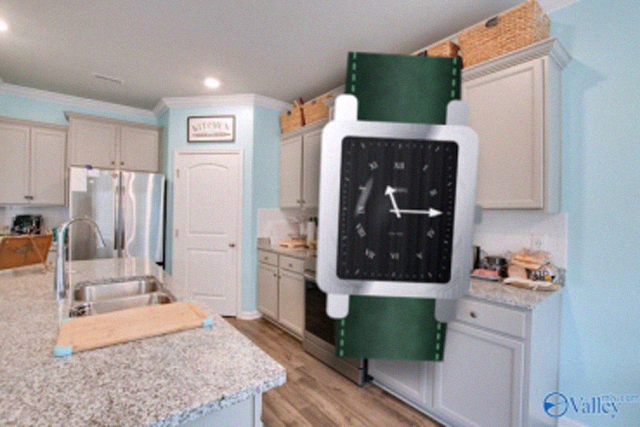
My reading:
11 h 15 min
